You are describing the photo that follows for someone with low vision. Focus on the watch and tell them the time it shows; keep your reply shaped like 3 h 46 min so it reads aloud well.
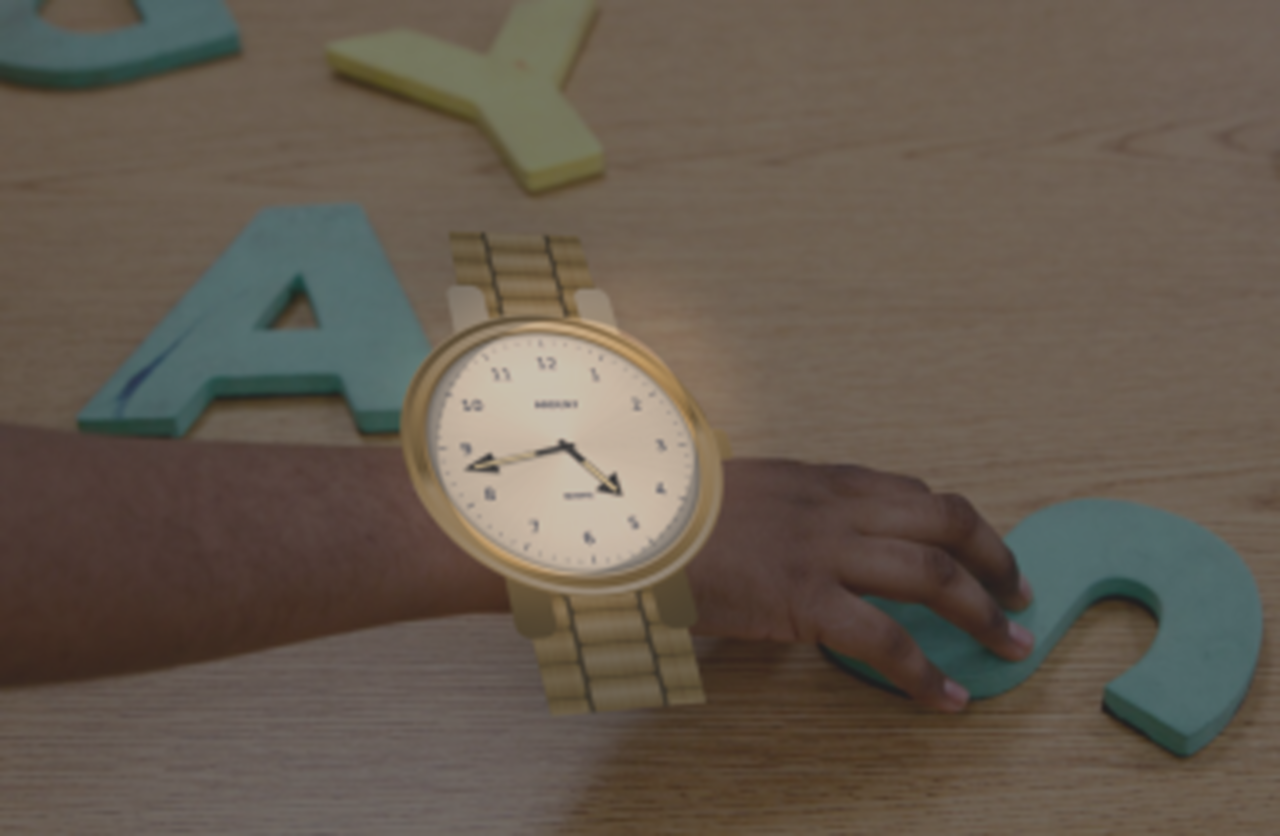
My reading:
4 h 43 min
